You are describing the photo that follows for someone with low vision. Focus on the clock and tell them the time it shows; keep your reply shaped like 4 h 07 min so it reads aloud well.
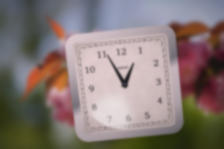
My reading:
12 h 56 min
